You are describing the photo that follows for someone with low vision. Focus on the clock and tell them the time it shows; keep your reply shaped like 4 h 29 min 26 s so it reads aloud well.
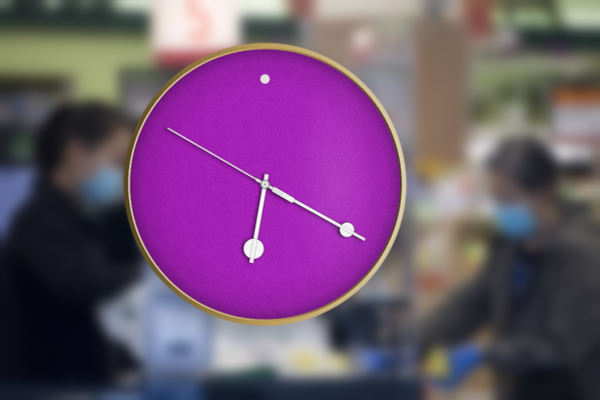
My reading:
6 h 19 min 50 s
